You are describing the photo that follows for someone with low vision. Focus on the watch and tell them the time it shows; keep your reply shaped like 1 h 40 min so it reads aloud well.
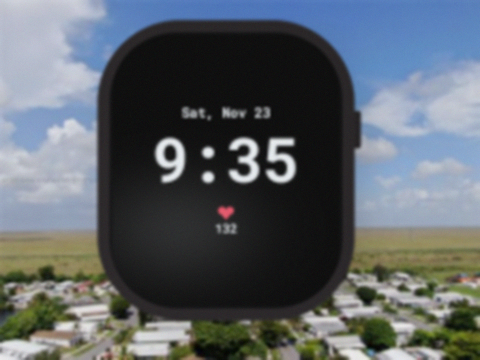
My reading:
9 h 35 min
